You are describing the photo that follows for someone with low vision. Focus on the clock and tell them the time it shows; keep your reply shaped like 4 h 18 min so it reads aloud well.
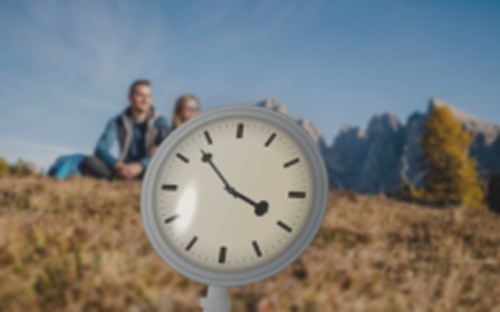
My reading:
3 h 53 min
